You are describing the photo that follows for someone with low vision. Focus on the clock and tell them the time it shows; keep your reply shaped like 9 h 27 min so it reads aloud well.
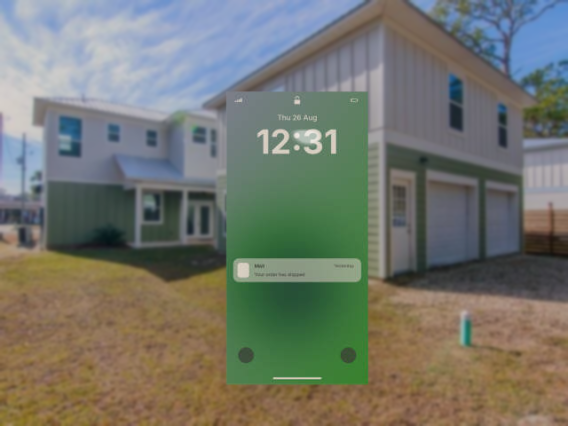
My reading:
12 h 31 min
